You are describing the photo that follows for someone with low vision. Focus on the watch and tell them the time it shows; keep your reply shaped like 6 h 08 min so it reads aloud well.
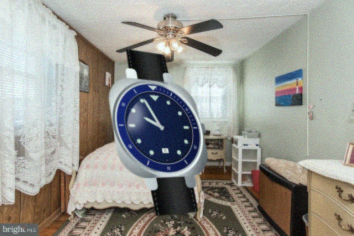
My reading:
9 h 56 min
